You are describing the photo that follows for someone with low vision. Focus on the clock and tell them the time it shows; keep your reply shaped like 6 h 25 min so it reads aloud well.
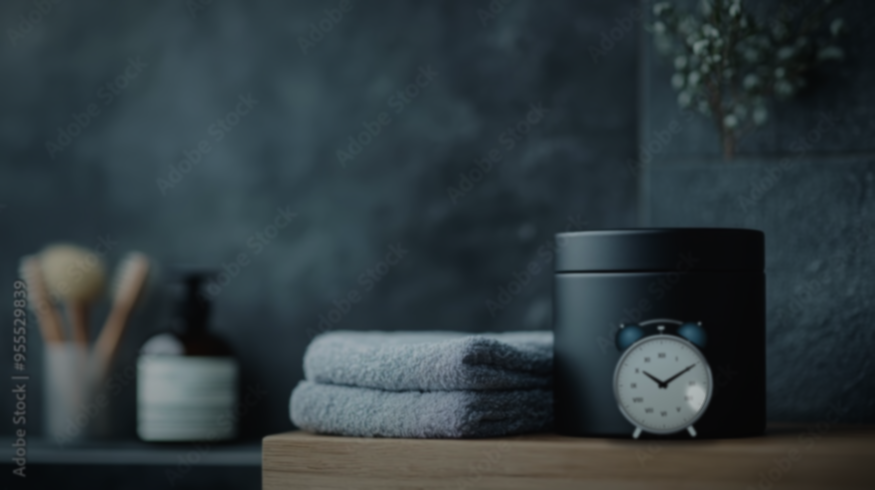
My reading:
10 h 10 min
